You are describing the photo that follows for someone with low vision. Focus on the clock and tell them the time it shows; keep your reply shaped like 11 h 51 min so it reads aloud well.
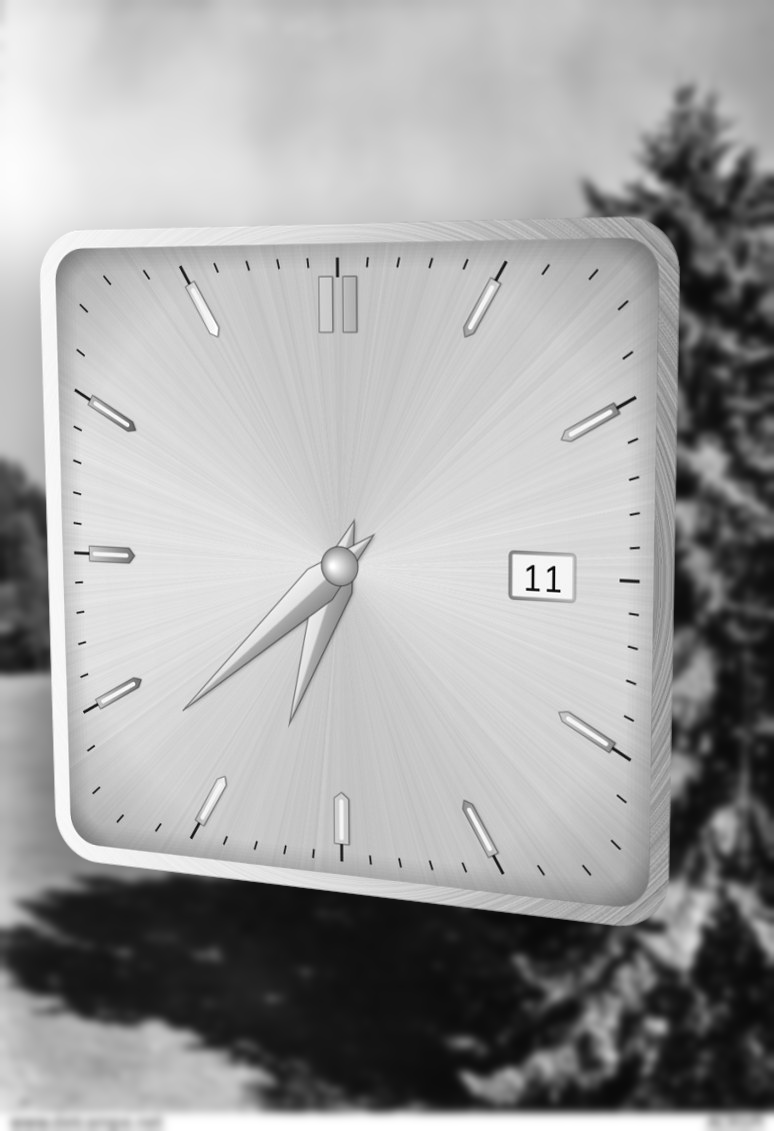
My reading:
6 h 38 min
